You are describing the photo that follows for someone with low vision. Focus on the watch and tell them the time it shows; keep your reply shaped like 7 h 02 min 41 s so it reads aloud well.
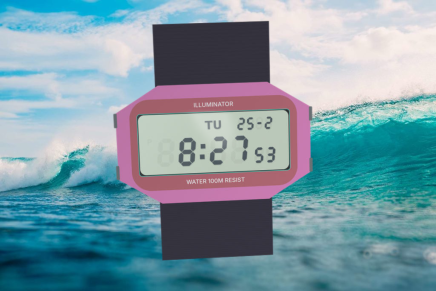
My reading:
8 h 27 min 53 s
